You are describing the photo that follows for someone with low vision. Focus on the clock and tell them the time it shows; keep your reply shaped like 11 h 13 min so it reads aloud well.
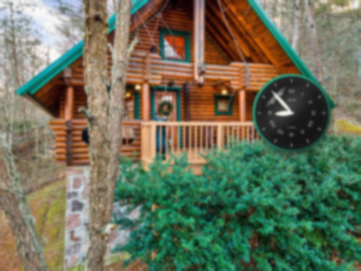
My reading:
8 h 53 min
